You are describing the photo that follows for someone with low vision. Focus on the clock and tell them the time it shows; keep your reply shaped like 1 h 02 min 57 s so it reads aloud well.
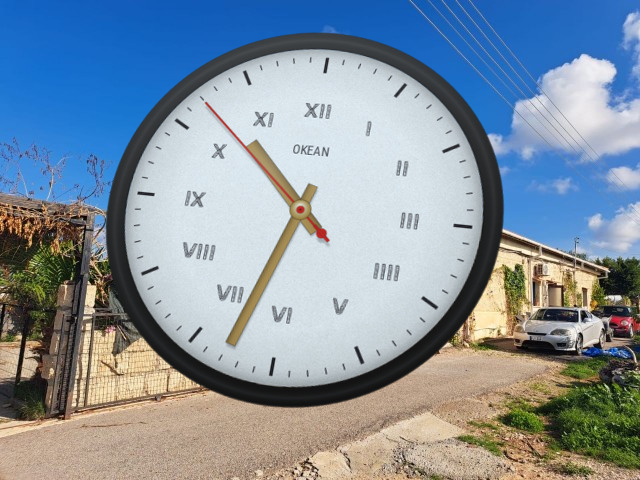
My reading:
10 h 32 min 52 s
